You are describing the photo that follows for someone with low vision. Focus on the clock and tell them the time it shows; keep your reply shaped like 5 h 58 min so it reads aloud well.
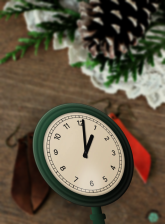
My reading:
1 h 01 min
